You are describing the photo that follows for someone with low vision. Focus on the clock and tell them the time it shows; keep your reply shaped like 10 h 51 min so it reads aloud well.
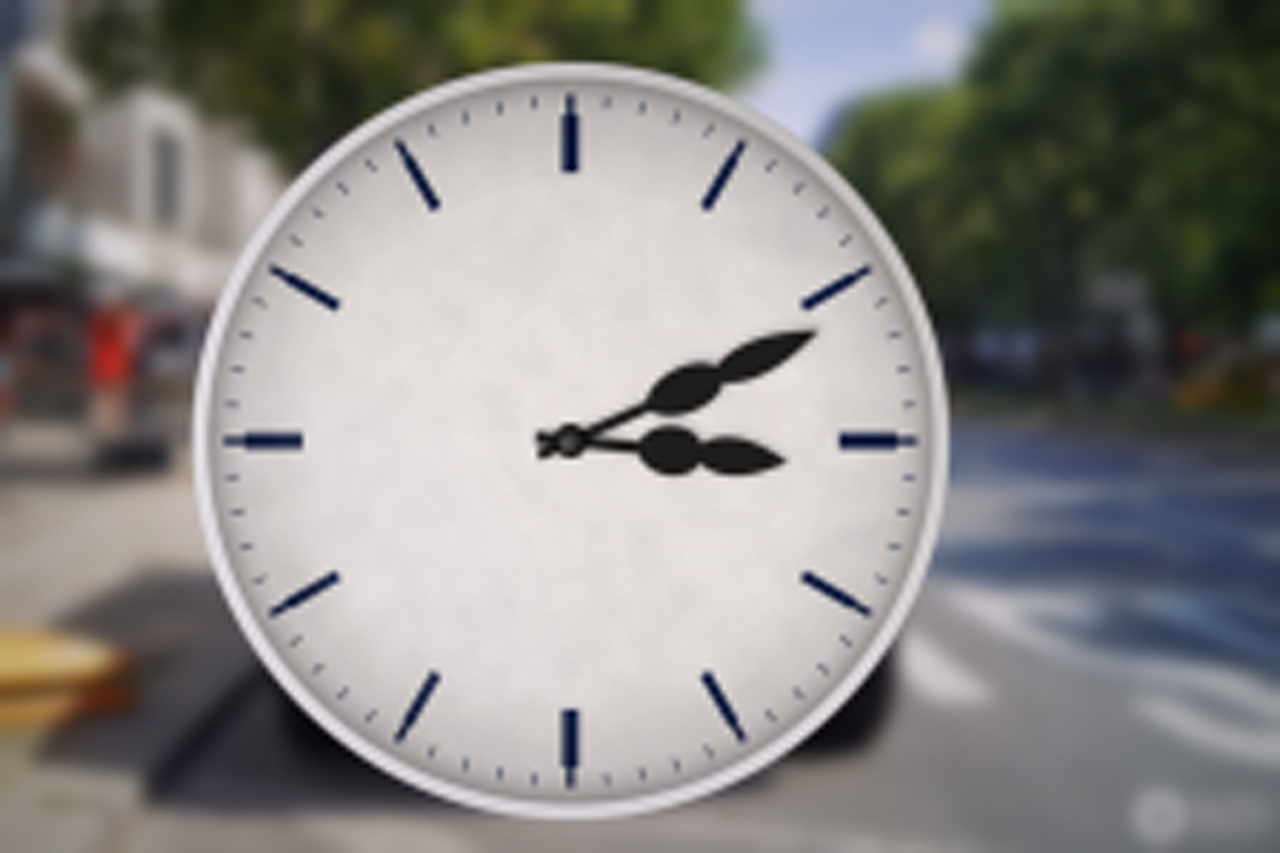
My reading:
3 h 11 min
